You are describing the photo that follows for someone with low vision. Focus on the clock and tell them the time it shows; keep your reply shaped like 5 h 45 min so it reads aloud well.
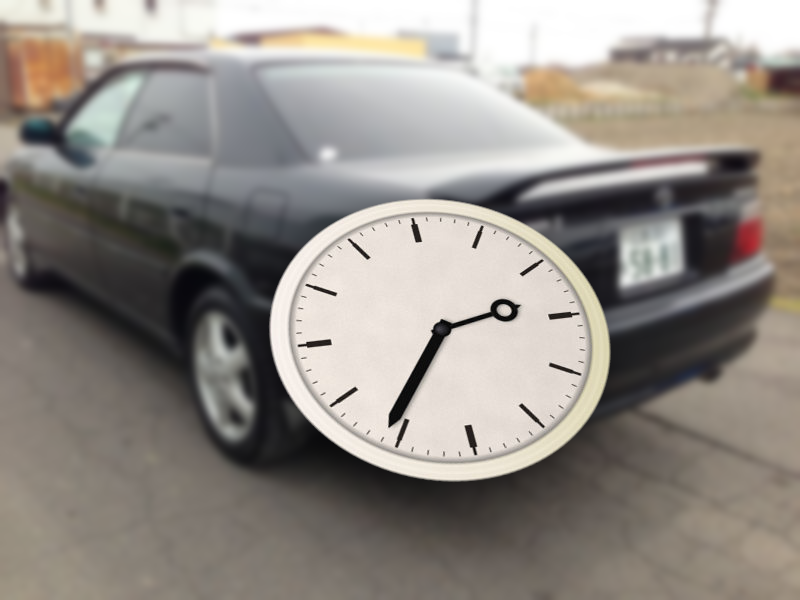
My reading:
2 h 36 min
